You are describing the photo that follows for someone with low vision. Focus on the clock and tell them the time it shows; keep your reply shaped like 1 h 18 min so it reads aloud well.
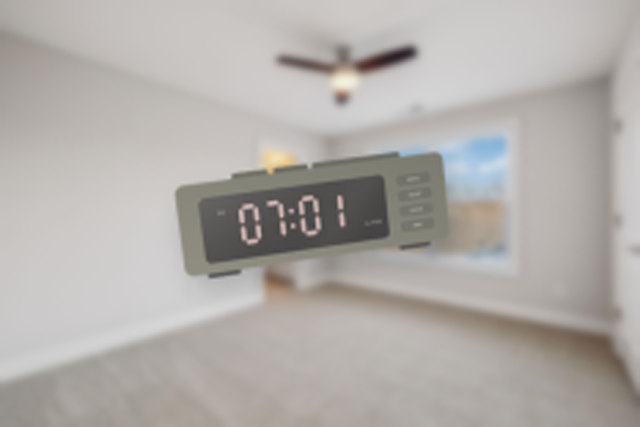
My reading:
7 h 01 min
